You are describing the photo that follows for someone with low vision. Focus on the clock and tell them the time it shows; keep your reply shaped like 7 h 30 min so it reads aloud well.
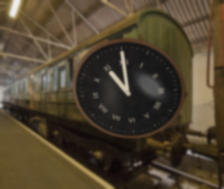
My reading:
11 h 00 min
